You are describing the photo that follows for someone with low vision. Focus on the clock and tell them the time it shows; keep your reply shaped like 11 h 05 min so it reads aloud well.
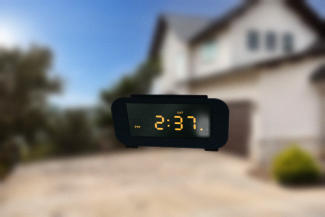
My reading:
2 h 37 min
